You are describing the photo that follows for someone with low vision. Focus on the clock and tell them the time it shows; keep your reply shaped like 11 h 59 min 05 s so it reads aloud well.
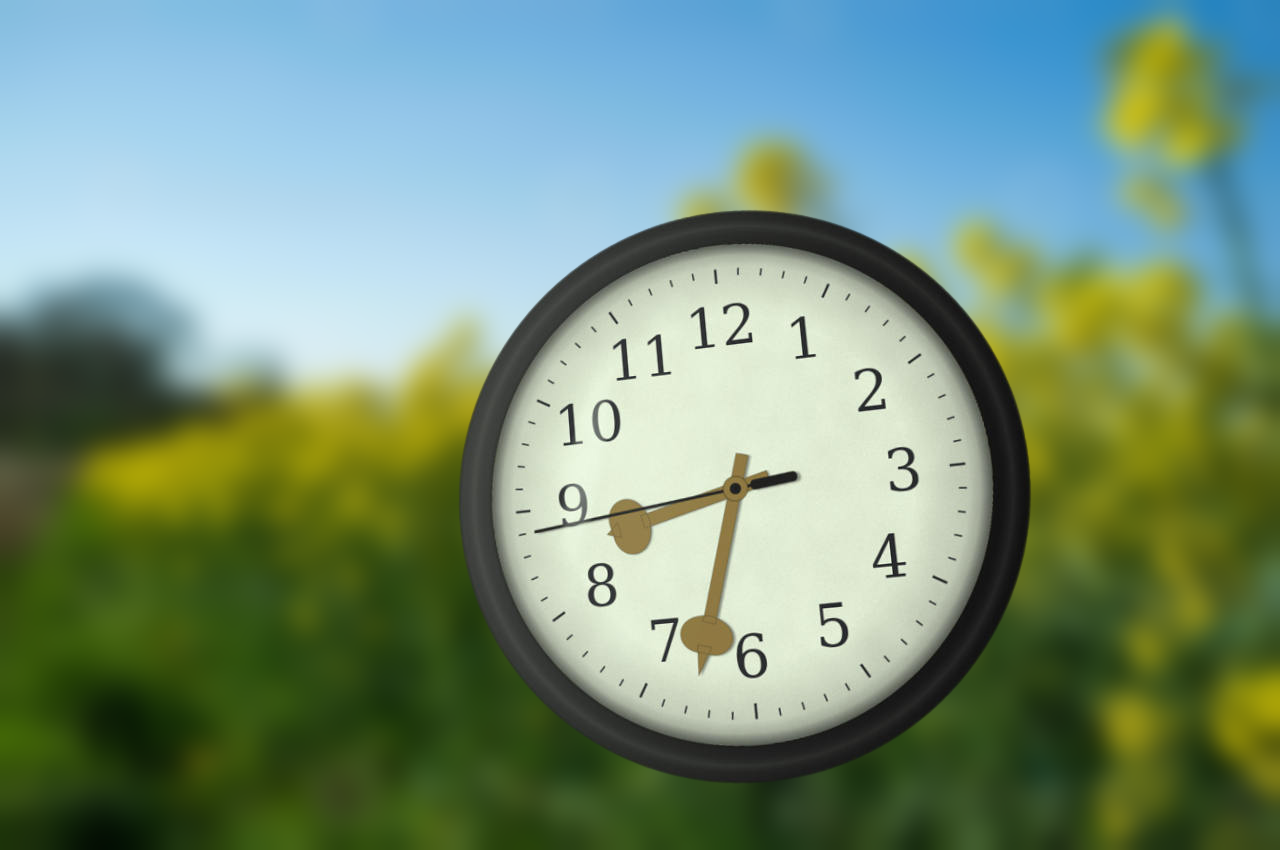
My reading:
8 h 32 min 44 s
